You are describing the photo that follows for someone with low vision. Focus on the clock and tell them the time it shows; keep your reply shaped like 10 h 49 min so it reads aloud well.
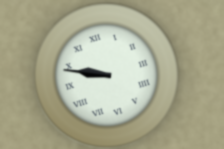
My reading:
9 h 49 min
